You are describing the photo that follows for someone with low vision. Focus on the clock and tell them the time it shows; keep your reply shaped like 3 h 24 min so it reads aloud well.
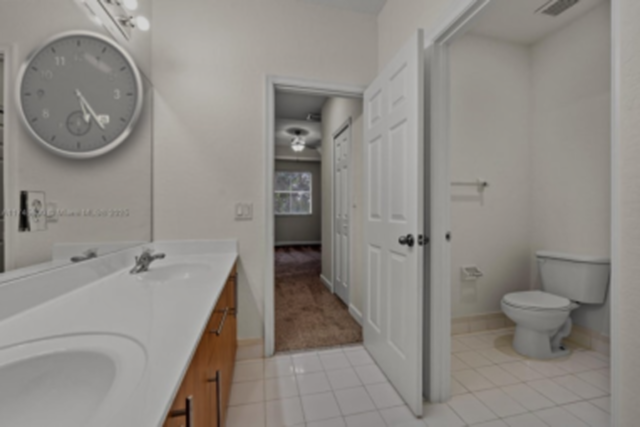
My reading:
5 h 24 min
